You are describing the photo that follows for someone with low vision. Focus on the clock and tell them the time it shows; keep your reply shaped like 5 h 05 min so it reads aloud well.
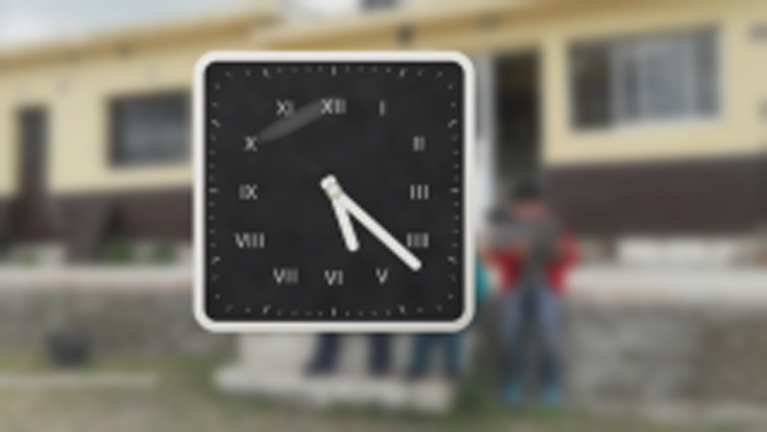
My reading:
5 h 22 min
